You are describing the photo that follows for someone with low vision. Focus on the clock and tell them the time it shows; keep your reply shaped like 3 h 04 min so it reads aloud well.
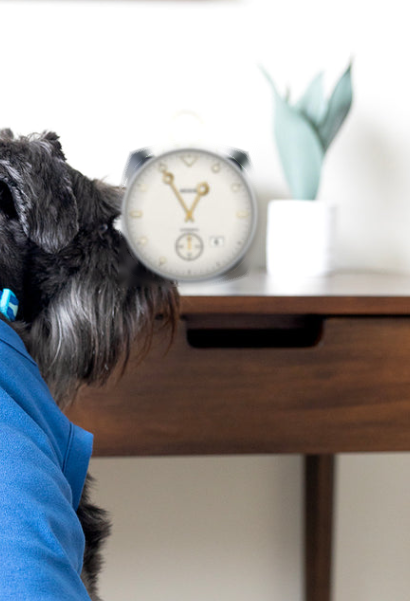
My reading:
12 h 55 min
